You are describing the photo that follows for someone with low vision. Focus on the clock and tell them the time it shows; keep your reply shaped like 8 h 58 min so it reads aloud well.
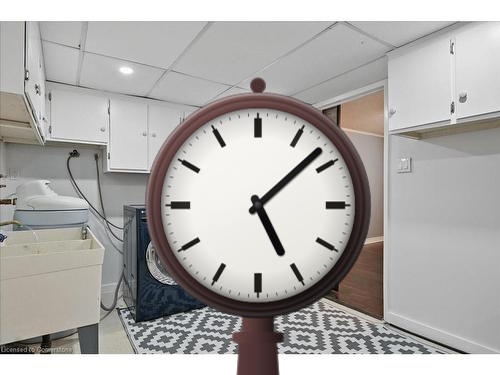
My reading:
5 h 08 min
